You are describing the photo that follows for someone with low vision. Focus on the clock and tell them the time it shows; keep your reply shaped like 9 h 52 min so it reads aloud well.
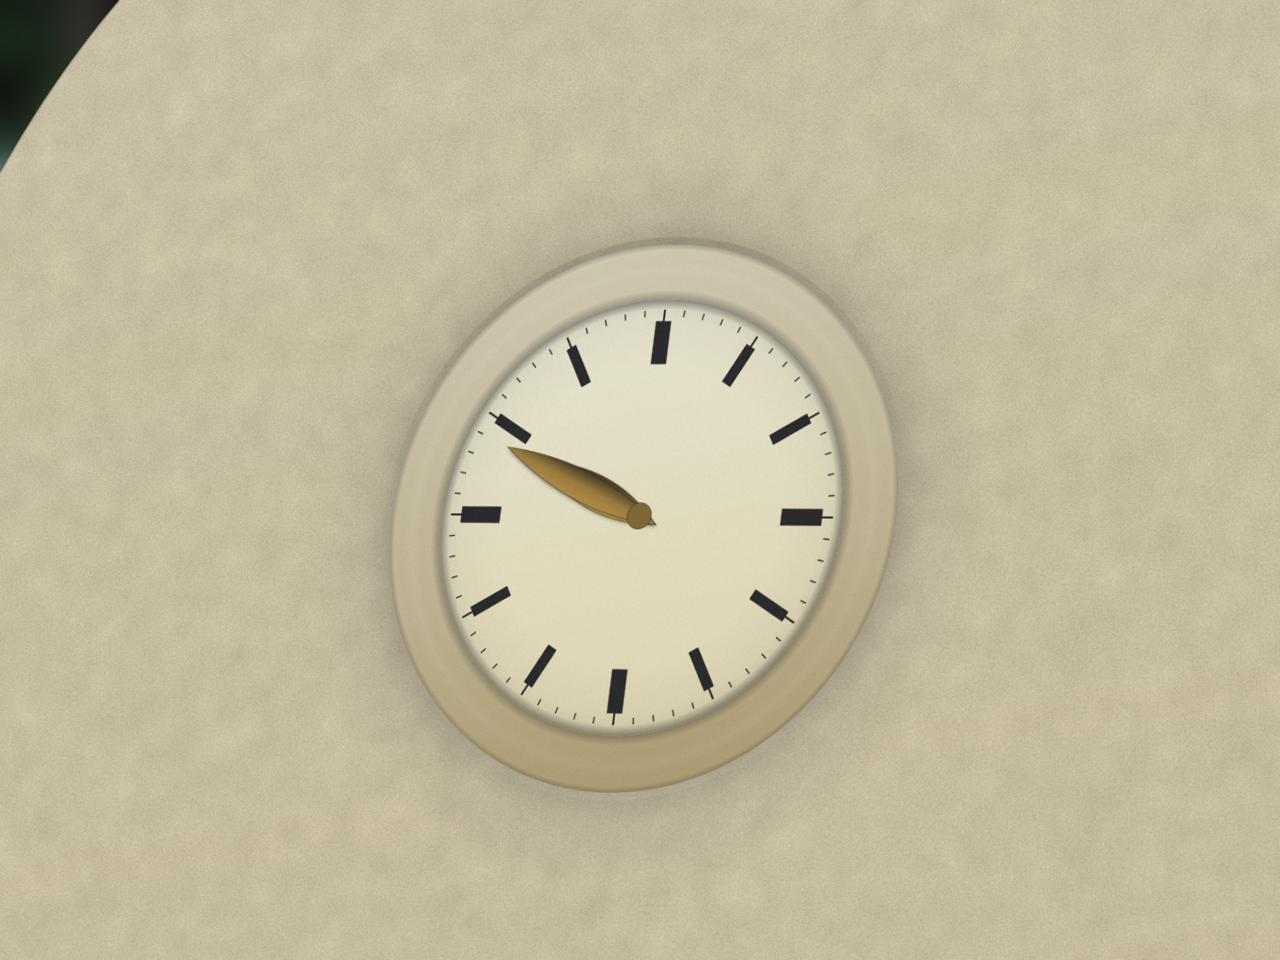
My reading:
9 h 49 min
